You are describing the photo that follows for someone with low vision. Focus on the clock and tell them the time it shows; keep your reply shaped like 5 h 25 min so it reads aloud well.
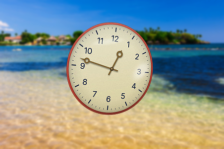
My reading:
12 h 47 min
